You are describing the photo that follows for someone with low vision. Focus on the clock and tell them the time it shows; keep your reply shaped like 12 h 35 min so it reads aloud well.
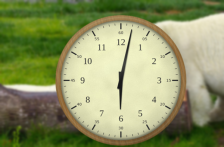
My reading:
6 h 02 min
